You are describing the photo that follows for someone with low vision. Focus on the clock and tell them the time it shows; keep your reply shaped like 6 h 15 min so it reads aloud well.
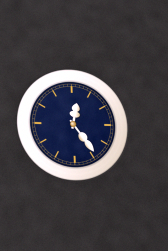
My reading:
12 h 24 min
